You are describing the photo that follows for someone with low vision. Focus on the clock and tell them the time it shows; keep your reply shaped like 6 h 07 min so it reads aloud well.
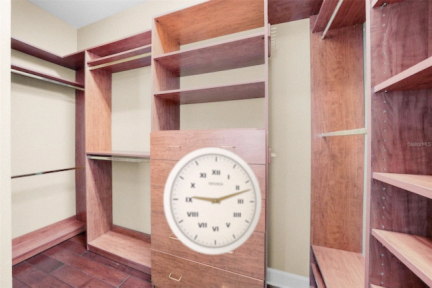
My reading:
9 h 12 min
